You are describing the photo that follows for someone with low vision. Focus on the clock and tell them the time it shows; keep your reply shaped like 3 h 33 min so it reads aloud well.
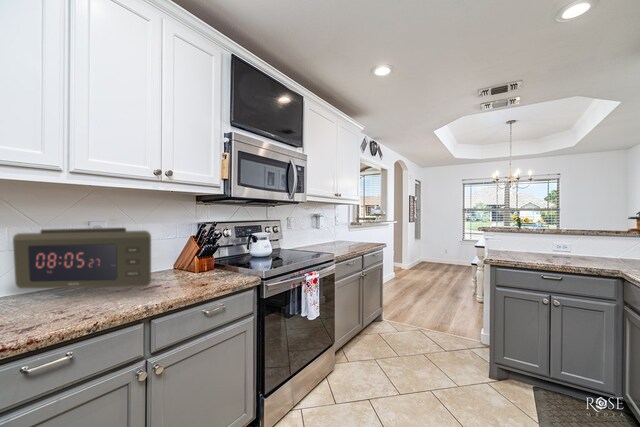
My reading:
8 h 05 min
